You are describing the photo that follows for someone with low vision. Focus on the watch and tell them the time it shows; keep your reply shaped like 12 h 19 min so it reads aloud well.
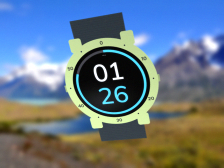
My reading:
1 h 26 min
